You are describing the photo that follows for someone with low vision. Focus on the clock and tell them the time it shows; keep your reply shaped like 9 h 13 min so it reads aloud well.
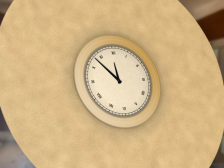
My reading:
11 h 53 min
